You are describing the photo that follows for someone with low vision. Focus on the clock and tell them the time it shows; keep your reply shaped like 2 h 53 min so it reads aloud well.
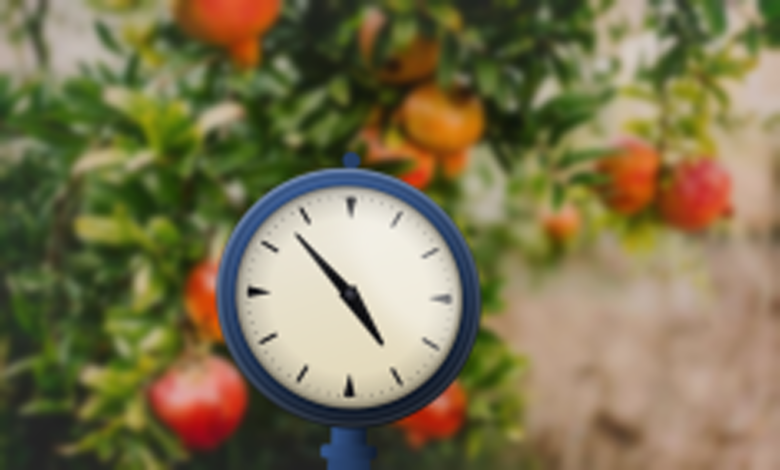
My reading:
4 h 53 min
